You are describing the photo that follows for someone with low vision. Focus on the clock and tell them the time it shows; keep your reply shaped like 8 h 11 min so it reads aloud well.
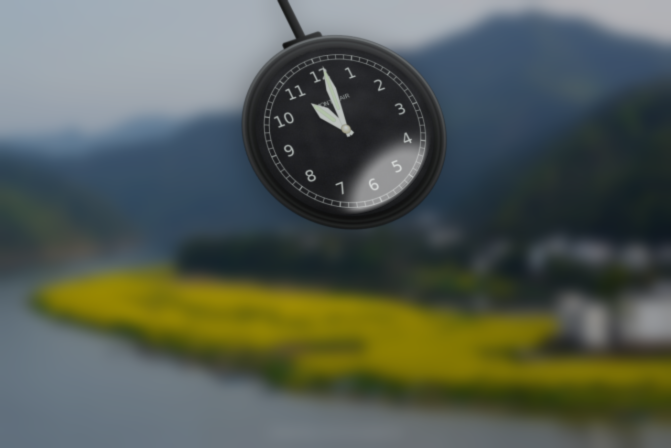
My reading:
11 h 01 min
